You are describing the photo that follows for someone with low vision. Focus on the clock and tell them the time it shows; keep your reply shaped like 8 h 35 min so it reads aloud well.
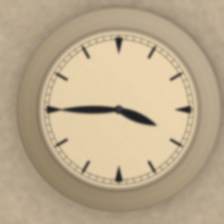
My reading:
3 h 45 min
